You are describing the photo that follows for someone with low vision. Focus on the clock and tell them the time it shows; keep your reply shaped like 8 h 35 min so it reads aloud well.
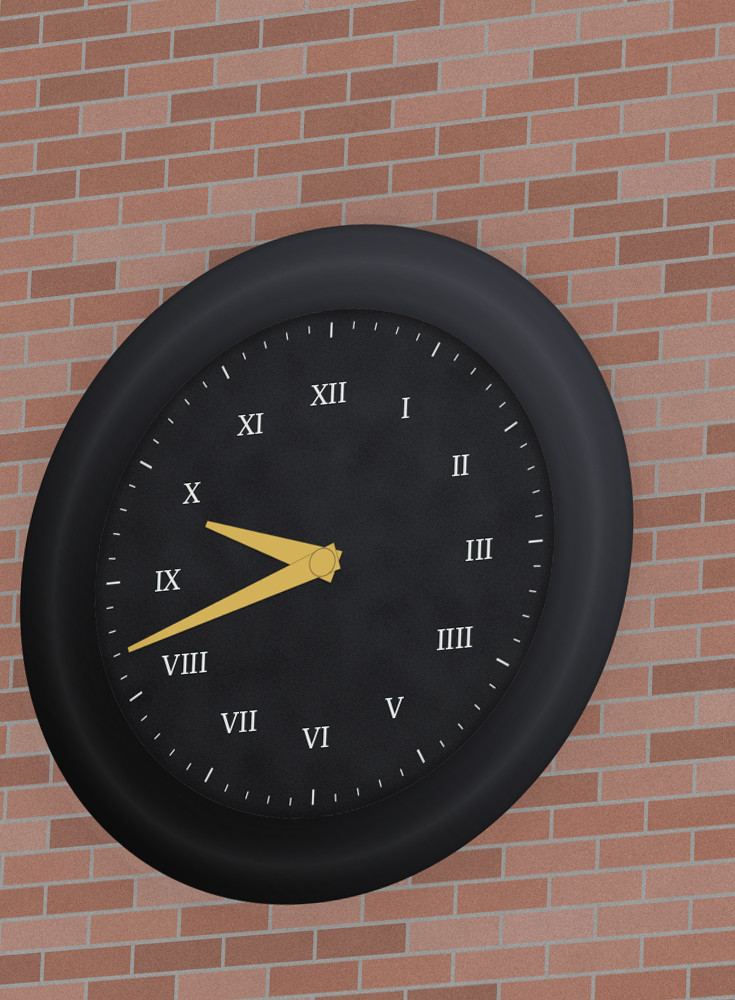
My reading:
9 h 42 min
